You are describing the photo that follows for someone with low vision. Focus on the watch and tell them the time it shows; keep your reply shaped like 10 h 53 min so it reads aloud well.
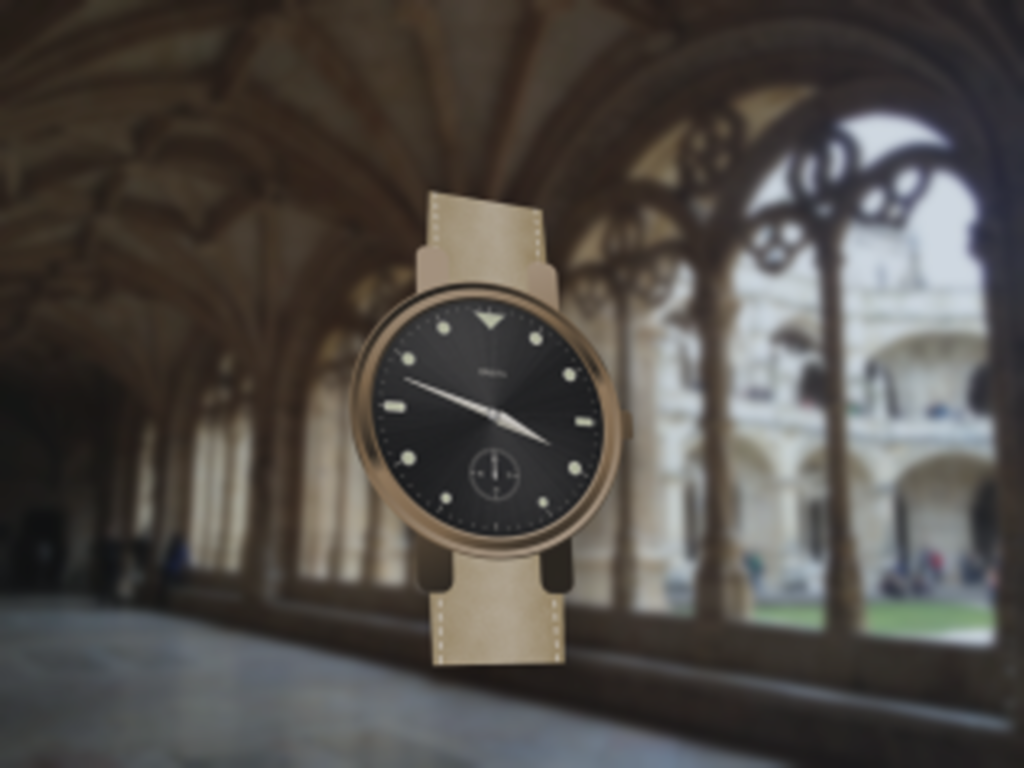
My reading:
3 h 48 min
